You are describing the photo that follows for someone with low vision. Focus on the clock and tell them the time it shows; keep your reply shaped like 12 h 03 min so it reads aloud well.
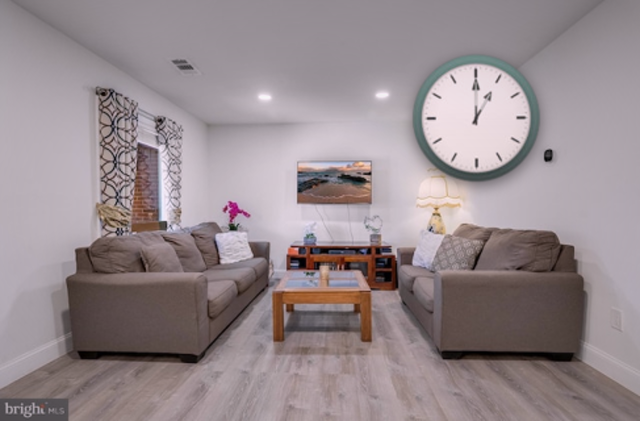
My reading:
1 h 00 min
